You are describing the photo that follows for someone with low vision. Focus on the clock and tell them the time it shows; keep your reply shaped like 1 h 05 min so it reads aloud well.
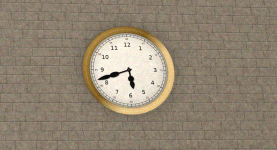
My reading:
5 h 42 min
